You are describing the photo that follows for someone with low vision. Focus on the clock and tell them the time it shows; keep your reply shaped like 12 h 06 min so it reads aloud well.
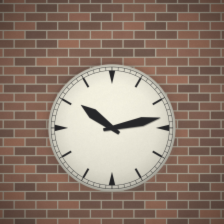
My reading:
10 h 13 min
